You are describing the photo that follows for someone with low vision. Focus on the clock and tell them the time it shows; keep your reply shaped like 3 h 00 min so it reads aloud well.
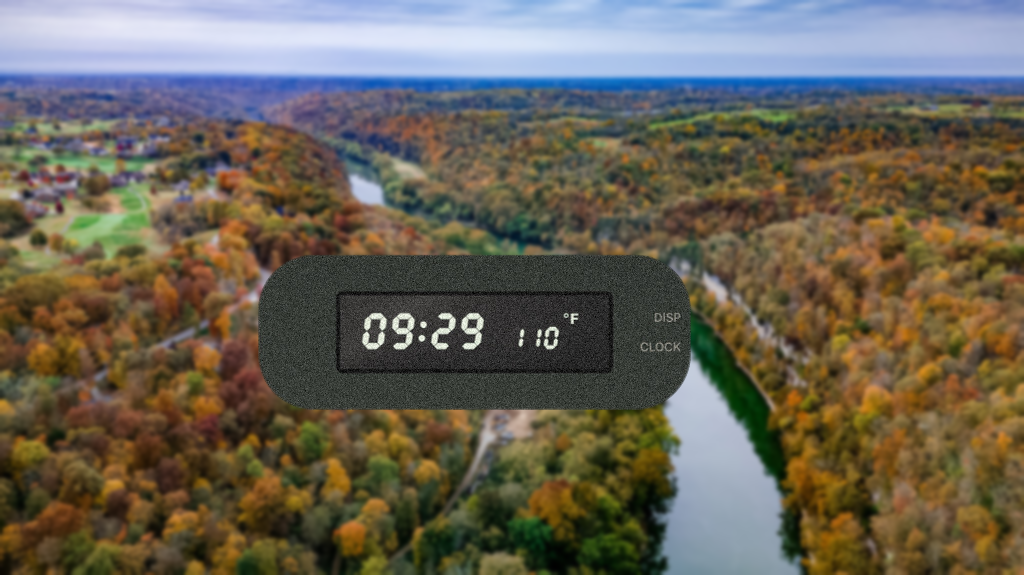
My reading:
9 h 29 min
